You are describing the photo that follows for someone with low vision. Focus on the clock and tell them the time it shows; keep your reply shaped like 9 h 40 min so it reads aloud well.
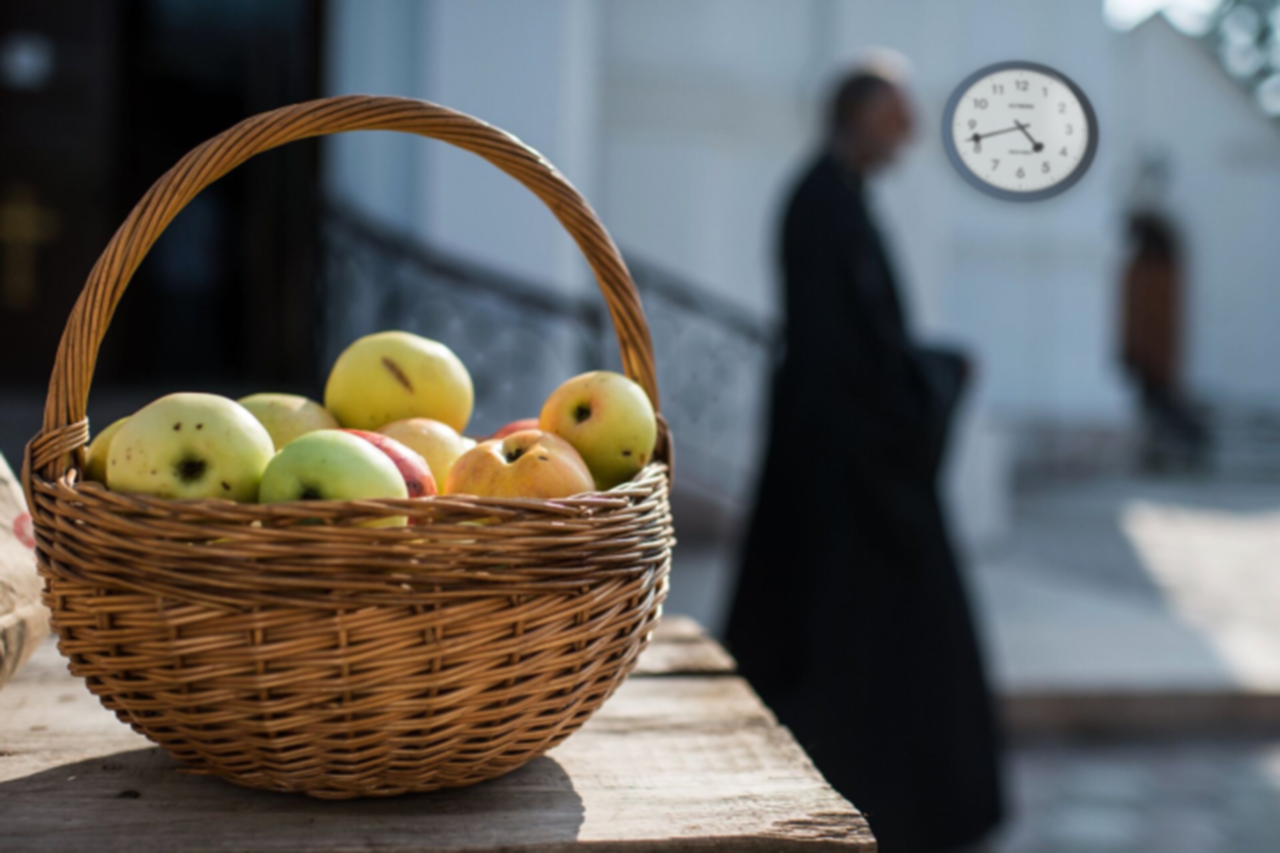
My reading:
4 h 42 min
